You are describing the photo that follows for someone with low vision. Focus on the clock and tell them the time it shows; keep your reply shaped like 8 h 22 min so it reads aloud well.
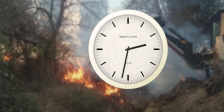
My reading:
2 h 32 min
